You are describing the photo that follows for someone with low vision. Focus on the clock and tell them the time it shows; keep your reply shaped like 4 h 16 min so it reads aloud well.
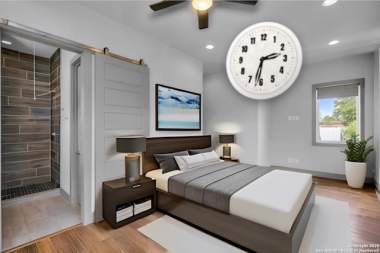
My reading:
2 h 32 min
